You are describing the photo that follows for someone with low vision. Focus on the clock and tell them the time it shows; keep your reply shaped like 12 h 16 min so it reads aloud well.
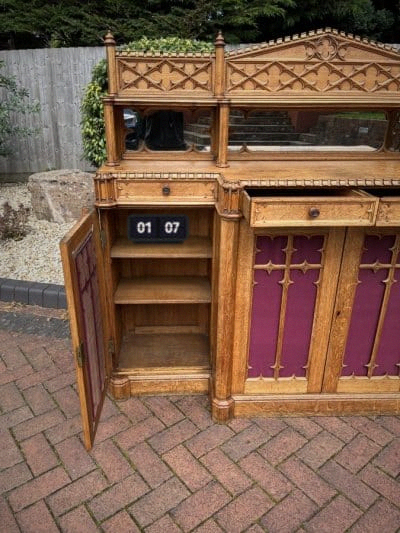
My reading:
1 h 07 min
